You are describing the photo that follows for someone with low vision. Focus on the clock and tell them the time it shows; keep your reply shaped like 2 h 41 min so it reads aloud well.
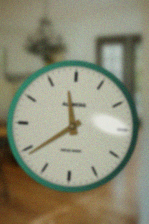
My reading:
11 h 39 min
